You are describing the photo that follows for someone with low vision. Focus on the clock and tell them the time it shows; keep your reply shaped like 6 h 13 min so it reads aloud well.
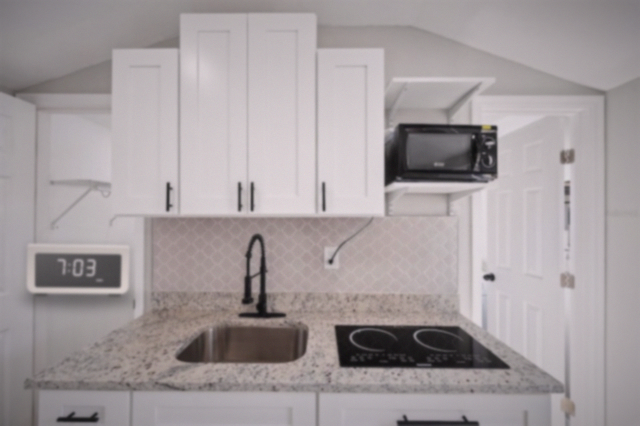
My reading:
7 h 03 min
